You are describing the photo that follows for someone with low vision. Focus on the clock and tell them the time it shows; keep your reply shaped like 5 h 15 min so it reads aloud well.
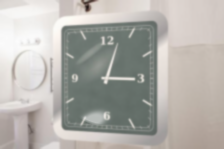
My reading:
3 h 03 min
